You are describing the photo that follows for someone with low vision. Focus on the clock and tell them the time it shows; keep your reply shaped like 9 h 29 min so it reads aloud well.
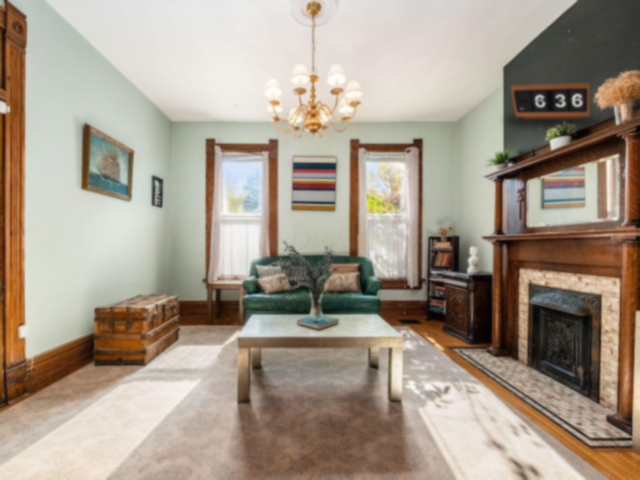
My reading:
6 h 36 min
